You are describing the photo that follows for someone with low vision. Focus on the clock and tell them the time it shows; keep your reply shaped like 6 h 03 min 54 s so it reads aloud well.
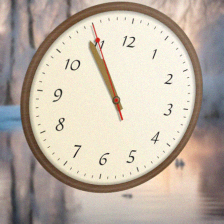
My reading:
10 h 53 min 55 s
